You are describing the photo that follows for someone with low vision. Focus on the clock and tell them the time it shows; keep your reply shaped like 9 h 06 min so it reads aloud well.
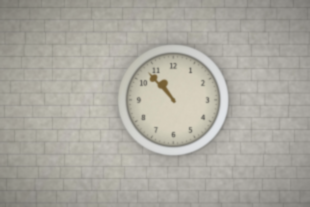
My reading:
10 h 53 min
